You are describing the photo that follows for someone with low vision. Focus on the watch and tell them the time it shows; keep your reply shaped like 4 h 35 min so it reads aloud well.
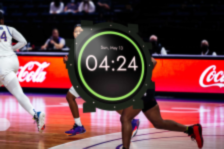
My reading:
4 h 24 min
